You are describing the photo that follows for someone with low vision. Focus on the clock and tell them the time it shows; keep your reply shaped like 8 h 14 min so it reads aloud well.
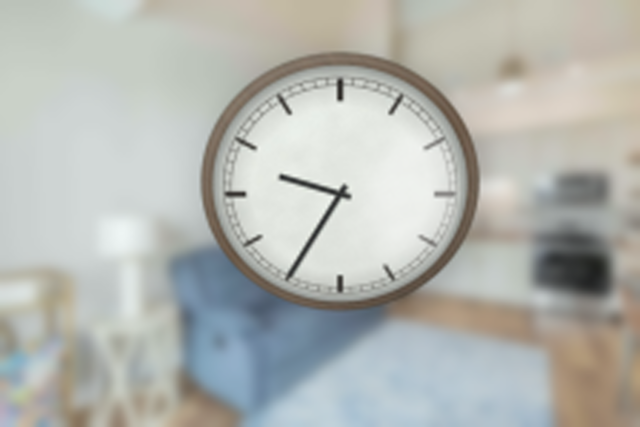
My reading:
9 h 35 min
